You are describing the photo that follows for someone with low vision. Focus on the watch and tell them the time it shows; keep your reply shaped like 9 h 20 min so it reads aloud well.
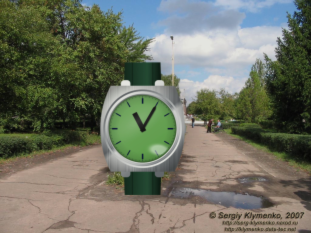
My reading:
11 h 05 min
